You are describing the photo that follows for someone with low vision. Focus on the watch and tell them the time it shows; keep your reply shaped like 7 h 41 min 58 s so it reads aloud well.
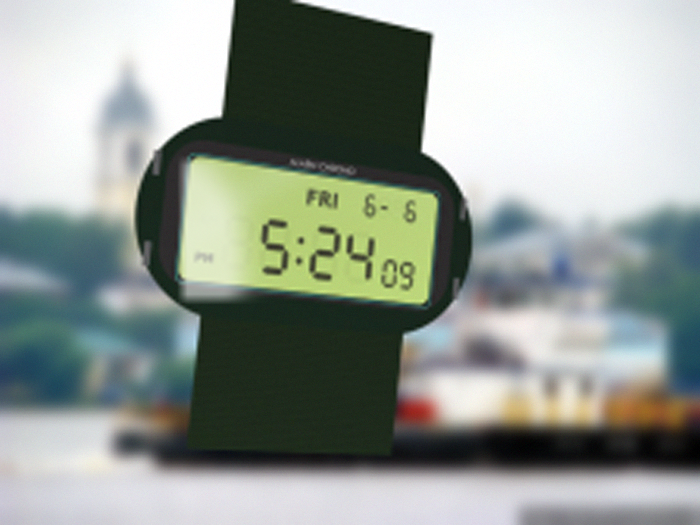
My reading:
5 h 24 min 09 s
